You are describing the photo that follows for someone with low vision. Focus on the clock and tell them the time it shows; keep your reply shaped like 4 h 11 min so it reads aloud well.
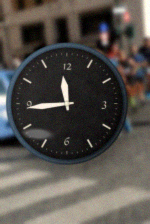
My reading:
11 h 44 min
